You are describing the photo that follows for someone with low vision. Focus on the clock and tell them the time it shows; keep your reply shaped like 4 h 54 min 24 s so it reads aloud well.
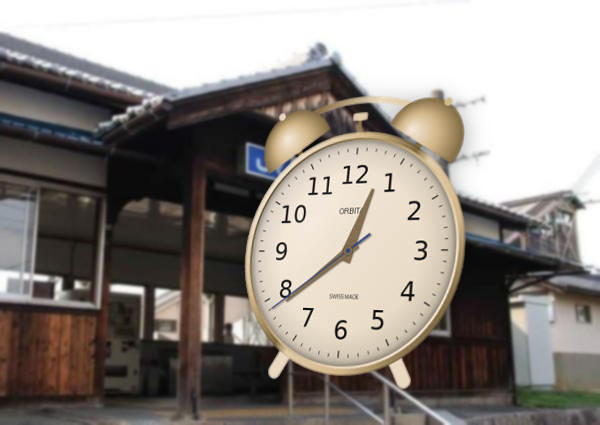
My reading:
12 h 38 min 39 s
